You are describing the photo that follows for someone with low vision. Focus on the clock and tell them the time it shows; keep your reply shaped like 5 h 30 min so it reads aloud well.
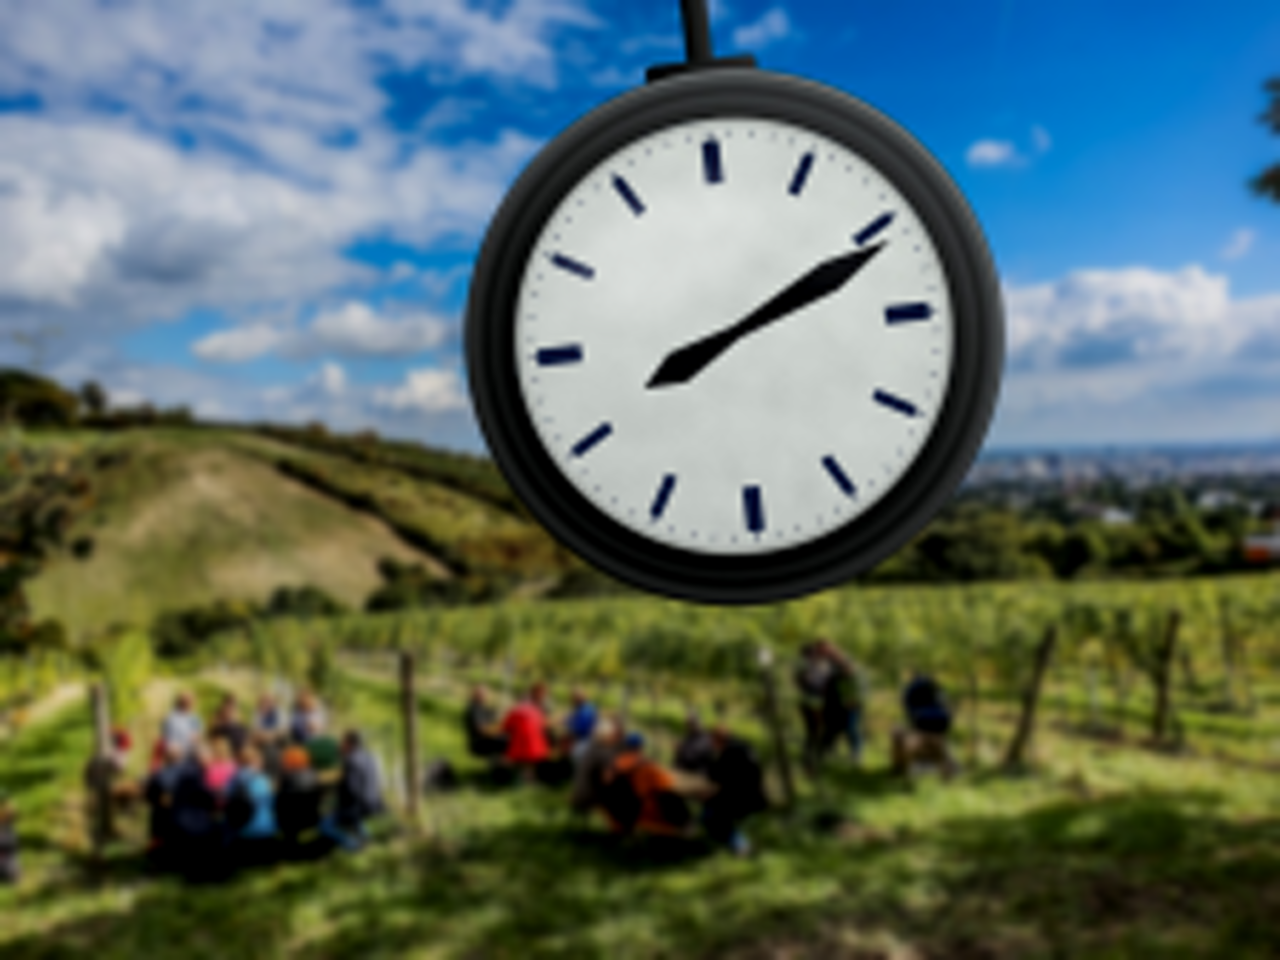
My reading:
8 h 11 min
